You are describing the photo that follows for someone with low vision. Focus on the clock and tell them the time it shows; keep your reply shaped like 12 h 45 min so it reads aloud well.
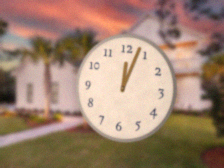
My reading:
12 h 03 min
